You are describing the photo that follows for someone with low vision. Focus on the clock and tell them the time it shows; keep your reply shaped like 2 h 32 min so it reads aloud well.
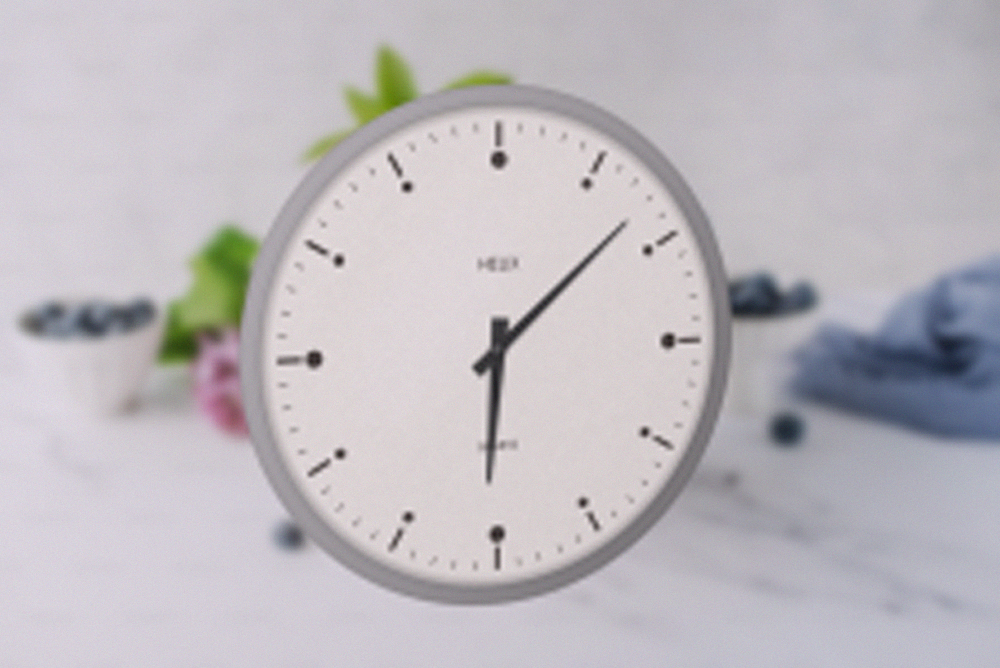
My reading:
6 h 08 min
